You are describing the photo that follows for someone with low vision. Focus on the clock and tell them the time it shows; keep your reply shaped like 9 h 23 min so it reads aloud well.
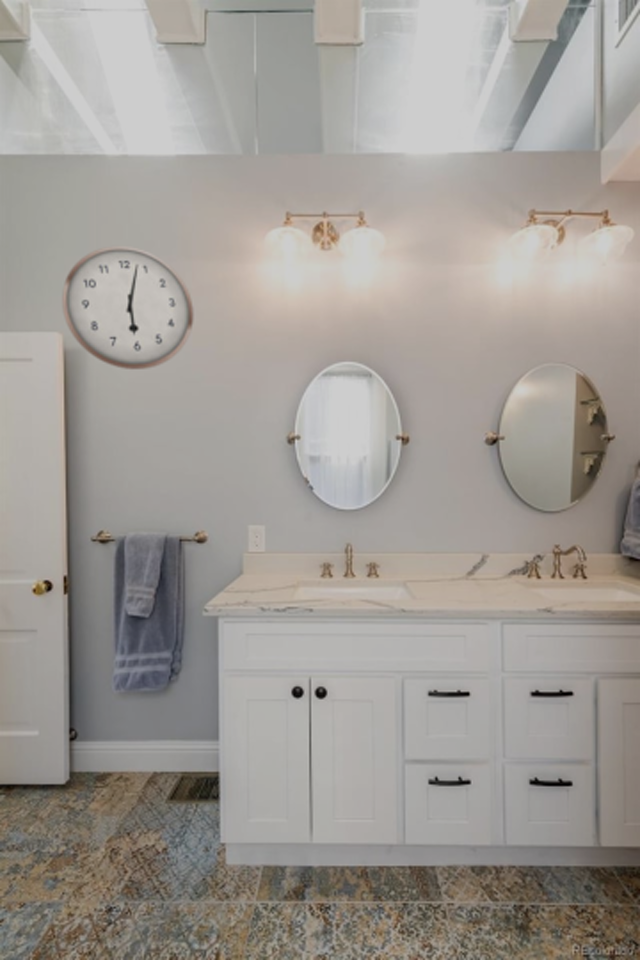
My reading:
6 h 03 min
